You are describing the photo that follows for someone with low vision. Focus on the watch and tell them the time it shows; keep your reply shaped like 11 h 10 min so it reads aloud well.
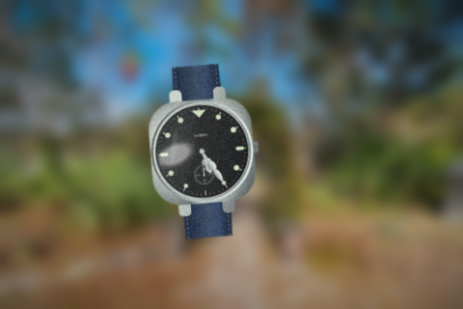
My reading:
5 h 25 min
